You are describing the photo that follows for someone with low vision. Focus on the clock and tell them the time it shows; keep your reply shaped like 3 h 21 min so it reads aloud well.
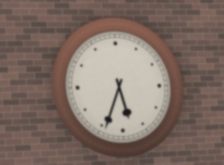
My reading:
5 h 34 min
